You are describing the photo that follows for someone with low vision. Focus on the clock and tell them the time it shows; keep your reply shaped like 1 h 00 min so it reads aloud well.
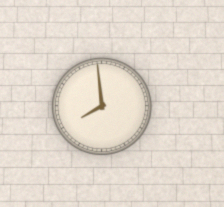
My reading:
7 h 59 min
